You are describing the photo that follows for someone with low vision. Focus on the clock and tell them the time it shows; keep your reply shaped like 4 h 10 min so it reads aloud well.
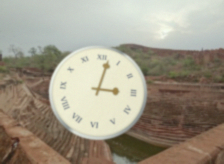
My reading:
3 h 02 min
